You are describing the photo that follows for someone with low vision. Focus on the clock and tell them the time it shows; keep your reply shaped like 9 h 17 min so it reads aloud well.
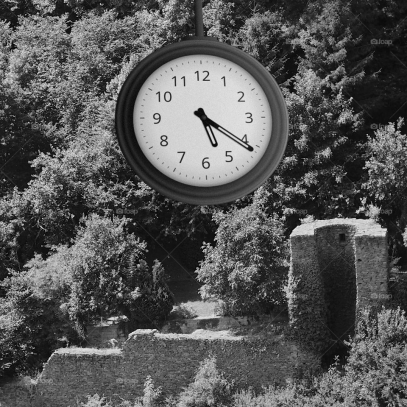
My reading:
5 h 21 min
